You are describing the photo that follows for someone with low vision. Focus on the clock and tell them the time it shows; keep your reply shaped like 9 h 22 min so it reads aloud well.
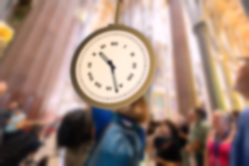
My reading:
10 h 27 min
